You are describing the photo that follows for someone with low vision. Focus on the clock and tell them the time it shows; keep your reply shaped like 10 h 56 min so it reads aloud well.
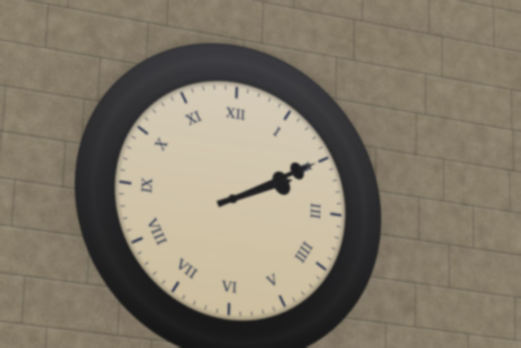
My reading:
2 h 10 min
